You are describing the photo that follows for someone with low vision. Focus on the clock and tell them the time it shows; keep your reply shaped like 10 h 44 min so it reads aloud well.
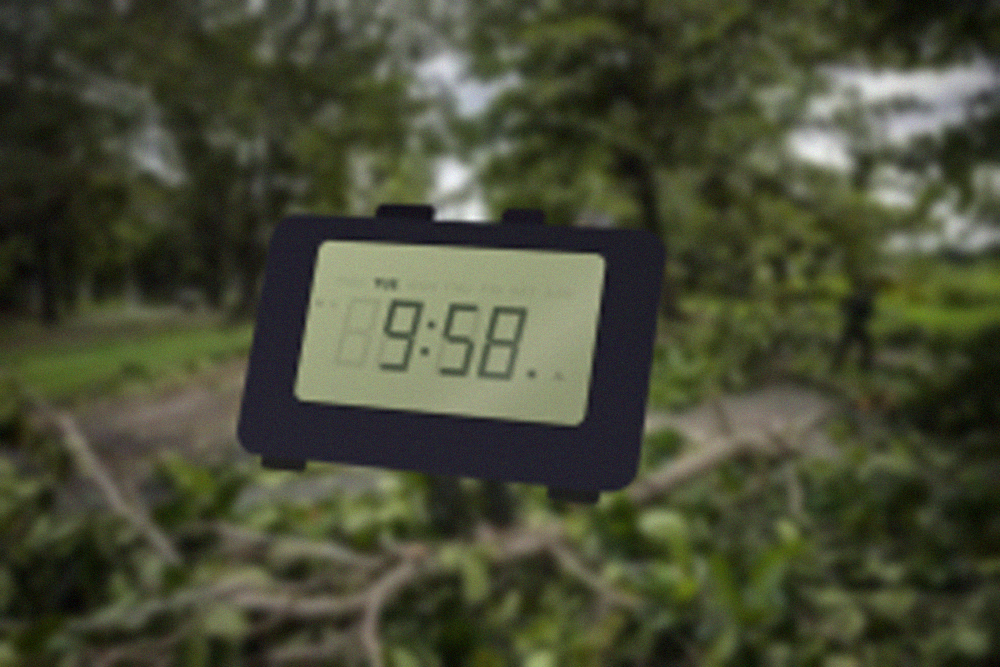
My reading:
9 h 58 min
